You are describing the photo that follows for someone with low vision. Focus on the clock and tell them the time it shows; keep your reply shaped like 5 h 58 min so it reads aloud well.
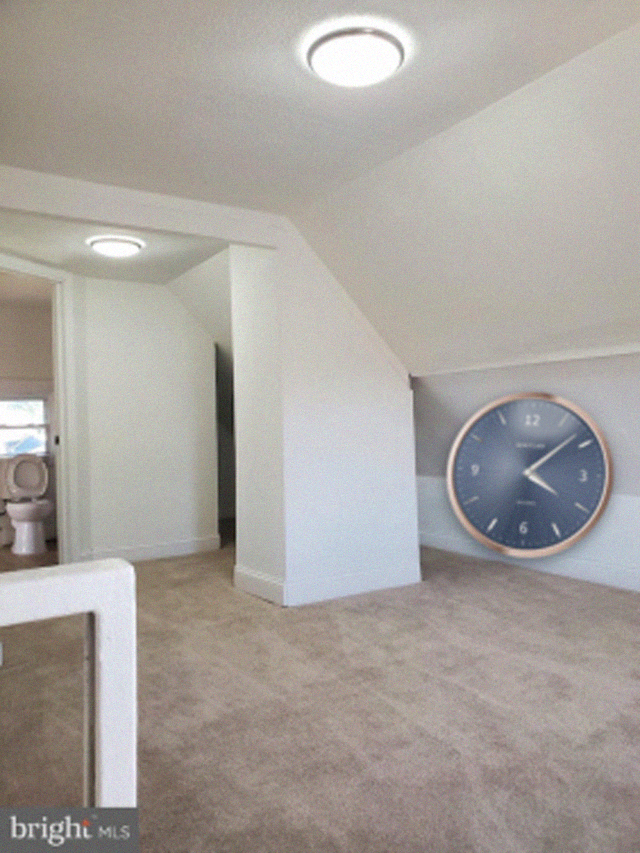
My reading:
4 h 08 min
